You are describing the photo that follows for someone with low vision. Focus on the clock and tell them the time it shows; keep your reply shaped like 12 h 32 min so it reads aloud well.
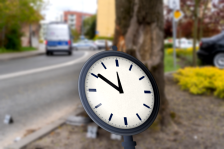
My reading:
11 h 51 min
